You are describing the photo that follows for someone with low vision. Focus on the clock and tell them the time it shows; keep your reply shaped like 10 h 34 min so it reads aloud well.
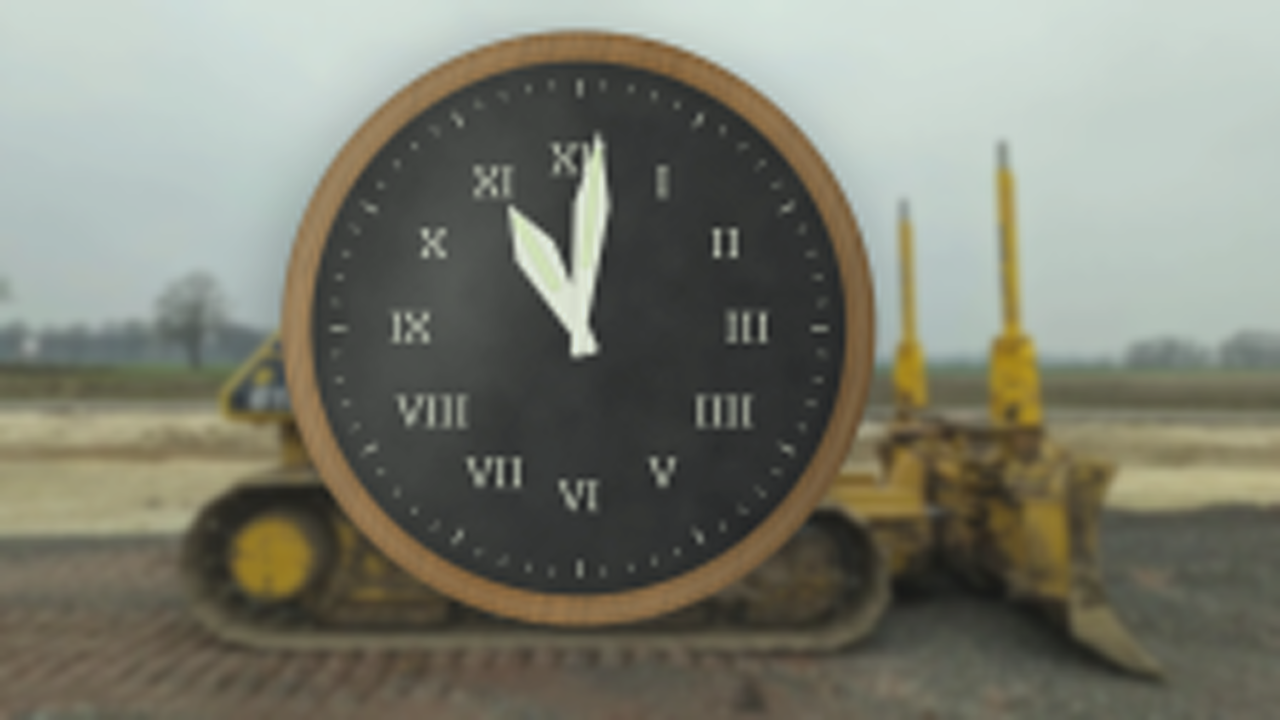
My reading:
11 h 01 min
